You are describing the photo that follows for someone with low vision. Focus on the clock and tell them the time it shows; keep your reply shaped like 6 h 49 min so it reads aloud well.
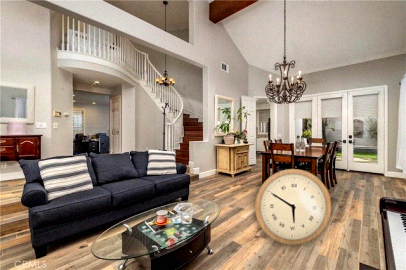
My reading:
5 h 50 min
